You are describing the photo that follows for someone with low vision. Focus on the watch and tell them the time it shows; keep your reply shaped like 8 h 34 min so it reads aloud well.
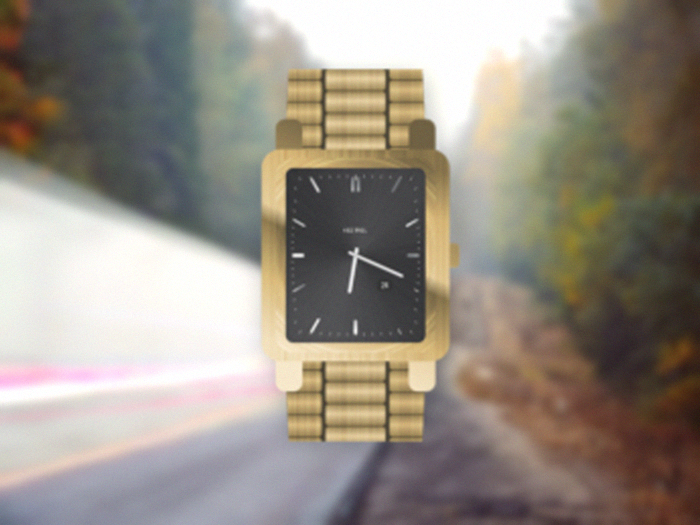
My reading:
6 h 19 min
